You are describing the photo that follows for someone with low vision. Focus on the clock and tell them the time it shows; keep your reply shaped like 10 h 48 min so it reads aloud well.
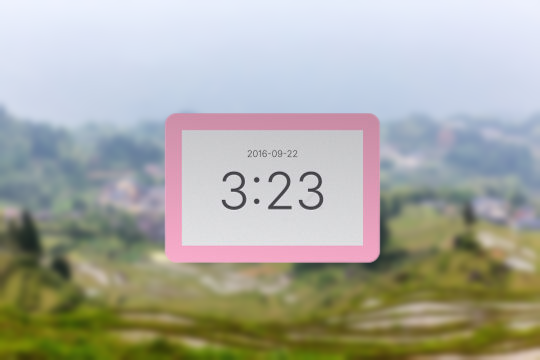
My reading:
3 h 23 min
